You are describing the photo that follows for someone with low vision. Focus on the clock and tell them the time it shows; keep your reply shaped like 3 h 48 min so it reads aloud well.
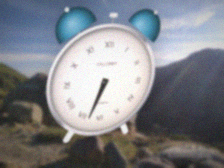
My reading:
6 h 33 min
